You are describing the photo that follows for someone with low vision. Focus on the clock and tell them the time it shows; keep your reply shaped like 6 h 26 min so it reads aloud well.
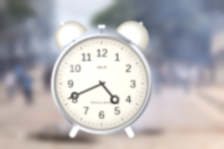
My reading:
4 h 41 min
